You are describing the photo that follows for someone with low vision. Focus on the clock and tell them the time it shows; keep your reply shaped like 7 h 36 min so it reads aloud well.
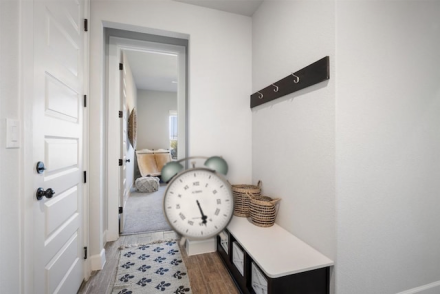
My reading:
5 h 28 min
